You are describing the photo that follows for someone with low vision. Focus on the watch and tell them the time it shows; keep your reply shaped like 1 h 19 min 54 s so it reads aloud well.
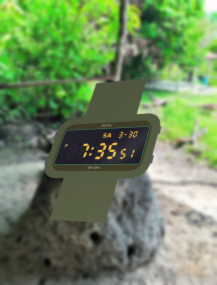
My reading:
7 h 35 min 51 s
